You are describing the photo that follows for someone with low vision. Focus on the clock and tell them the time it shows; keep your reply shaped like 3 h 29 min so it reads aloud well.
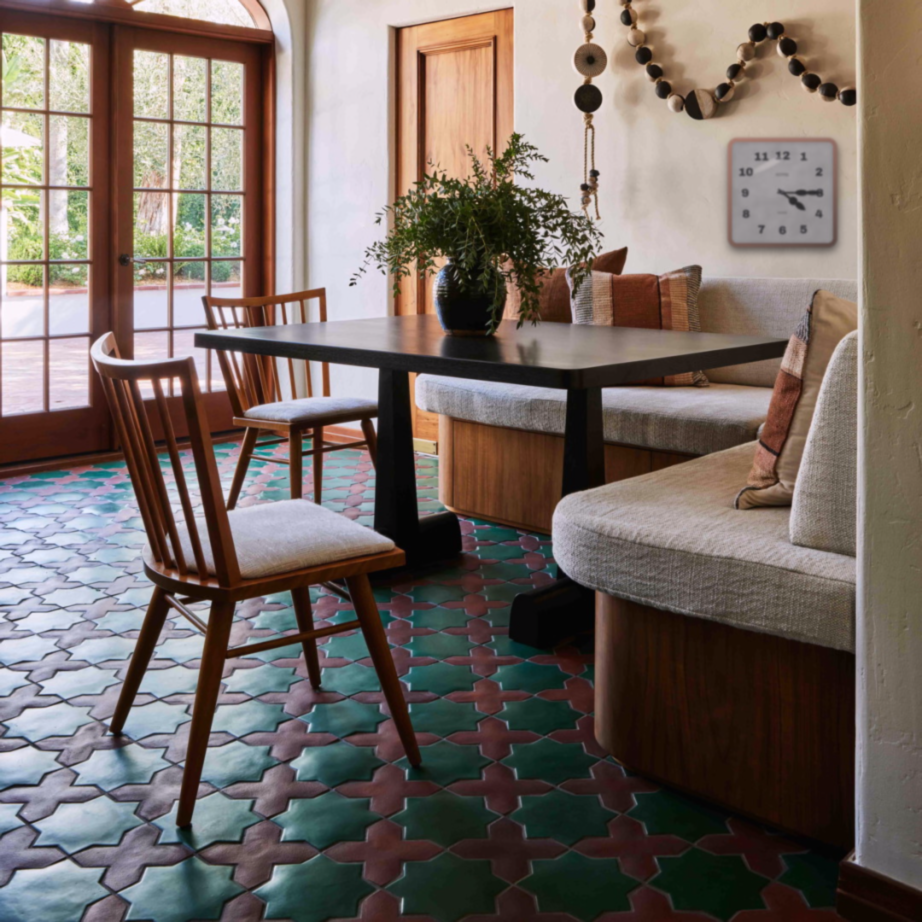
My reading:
4 h 15 min
